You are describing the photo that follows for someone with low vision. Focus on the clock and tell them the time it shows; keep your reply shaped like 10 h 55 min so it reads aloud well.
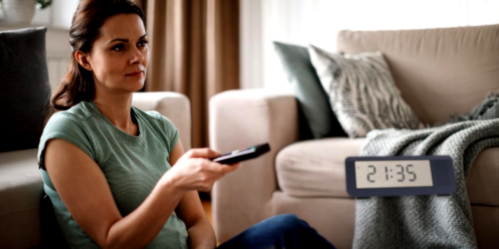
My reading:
21 h 35 min
